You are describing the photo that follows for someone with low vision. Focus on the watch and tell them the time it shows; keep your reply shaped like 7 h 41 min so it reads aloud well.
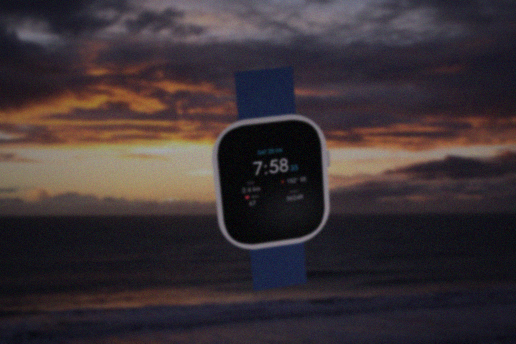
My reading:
7 h 58 min
